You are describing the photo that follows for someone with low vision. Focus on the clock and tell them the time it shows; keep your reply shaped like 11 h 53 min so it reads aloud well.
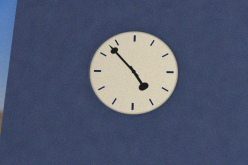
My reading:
4 h 53 min
